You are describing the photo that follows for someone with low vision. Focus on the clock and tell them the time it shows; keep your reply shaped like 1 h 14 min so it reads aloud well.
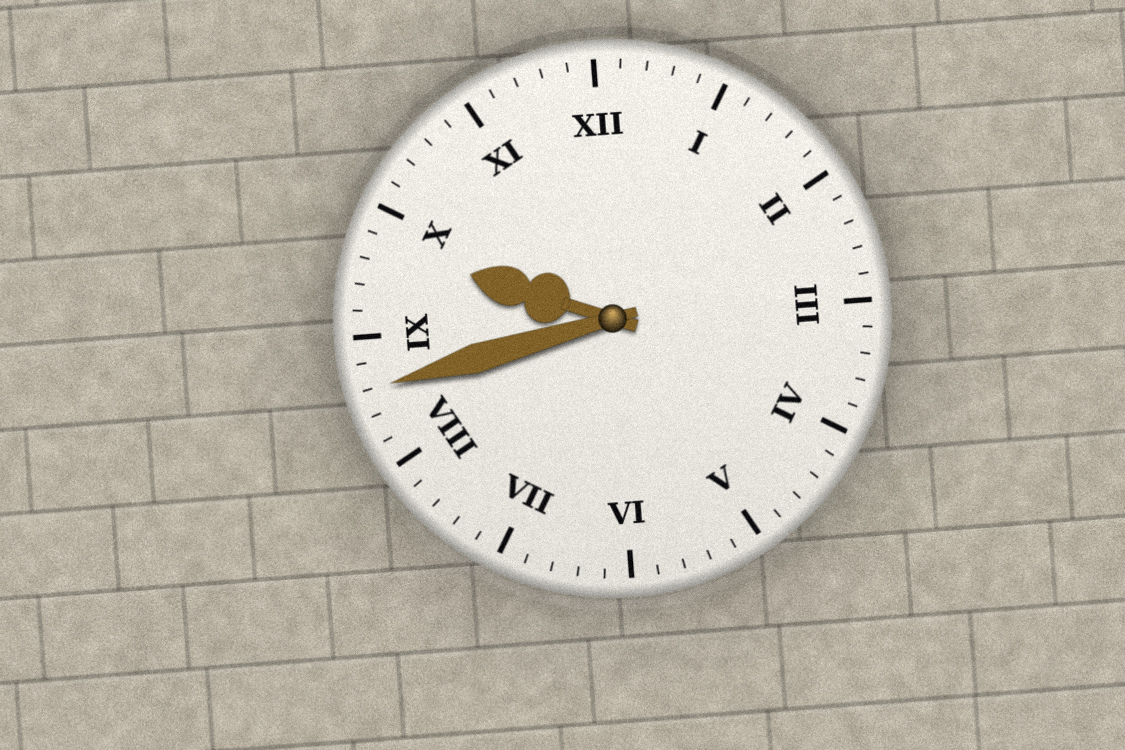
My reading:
9 h 43 min
